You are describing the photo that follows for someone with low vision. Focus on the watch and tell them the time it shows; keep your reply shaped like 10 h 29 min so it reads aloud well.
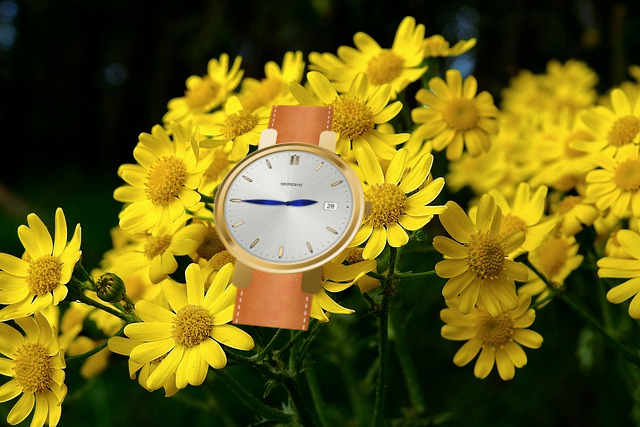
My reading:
2 h 45 min
